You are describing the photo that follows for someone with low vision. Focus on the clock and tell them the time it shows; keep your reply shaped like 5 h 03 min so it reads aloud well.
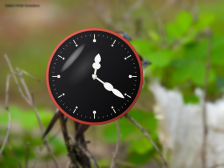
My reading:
12 h 21 min
